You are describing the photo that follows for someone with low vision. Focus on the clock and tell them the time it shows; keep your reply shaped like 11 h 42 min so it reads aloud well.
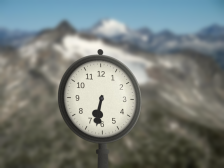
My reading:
6 h 32 min
